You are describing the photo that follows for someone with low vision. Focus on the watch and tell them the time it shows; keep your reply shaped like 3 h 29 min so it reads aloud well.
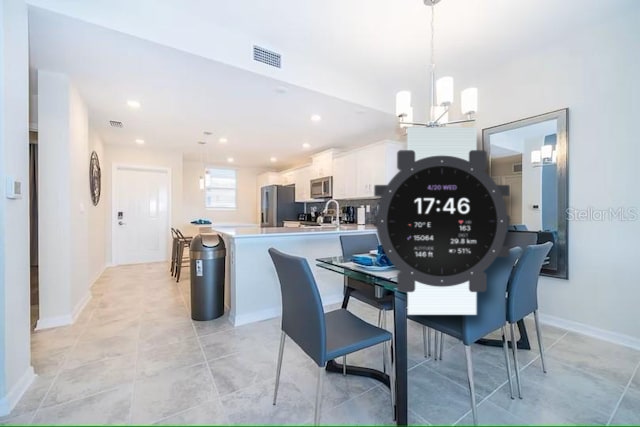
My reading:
17 h 46 min
